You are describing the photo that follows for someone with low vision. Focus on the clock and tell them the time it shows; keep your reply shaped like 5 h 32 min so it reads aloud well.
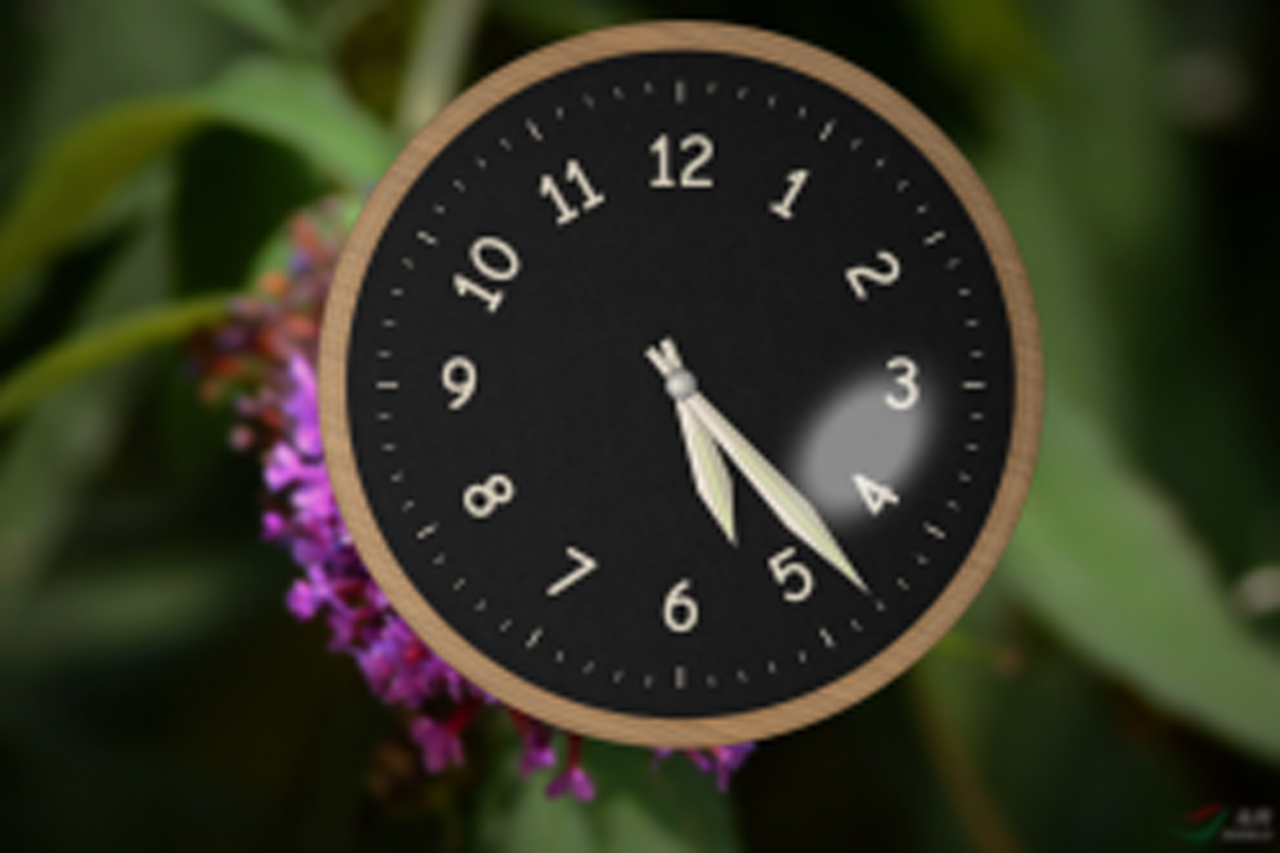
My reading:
5 h 23 min
